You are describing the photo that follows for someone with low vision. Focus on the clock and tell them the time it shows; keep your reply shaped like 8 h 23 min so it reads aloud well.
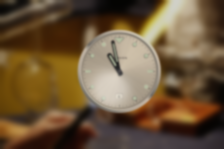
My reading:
10 h 58 min
